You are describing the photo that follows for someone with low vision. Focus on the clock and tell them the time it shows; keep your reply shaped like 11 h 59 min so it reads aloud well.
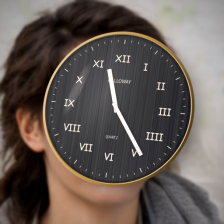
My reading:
11 h 24 min
